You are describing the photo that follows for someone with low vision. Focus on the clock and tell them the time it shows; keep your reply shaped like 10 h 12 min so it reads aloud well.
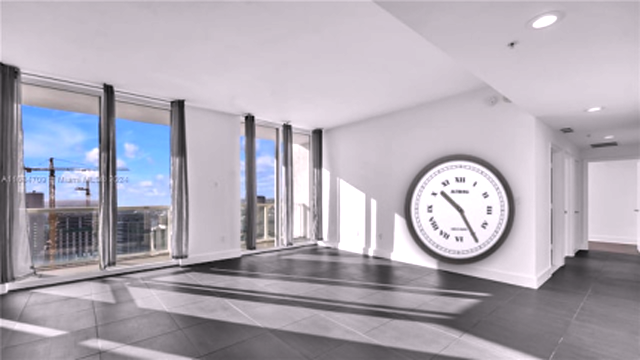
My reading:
10 h 25 min
